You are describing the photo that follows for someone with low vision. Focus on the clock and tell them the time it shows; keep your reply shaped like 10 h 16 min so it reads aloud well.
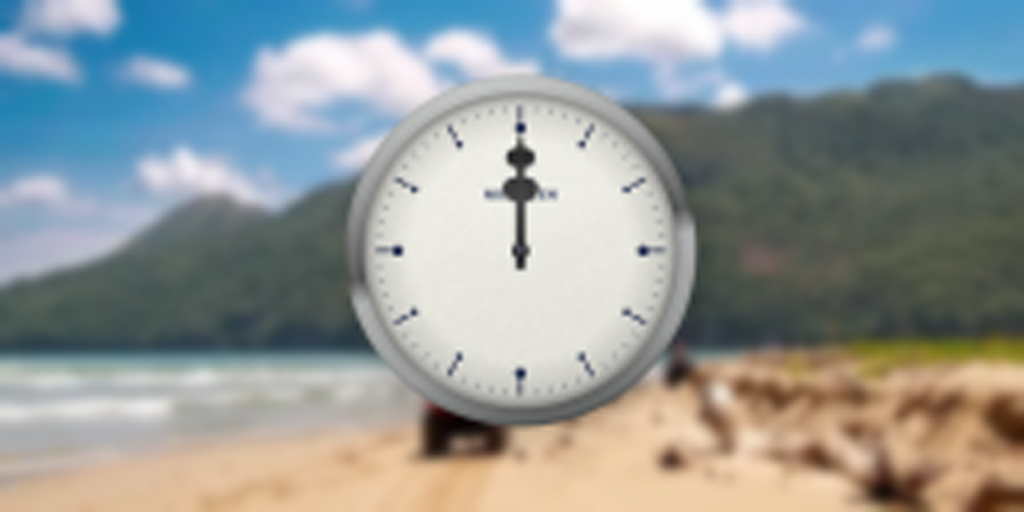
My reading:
12 h 00 min
